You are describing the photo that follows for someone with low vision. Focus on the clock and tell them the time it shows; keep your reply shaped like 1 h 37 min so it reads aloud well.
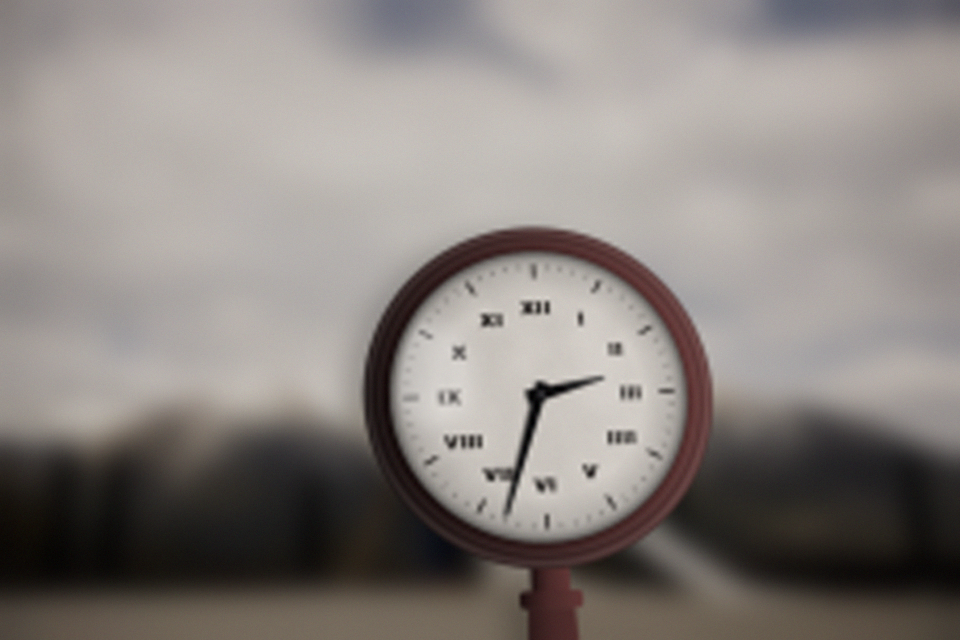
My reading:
2 h 33 min
